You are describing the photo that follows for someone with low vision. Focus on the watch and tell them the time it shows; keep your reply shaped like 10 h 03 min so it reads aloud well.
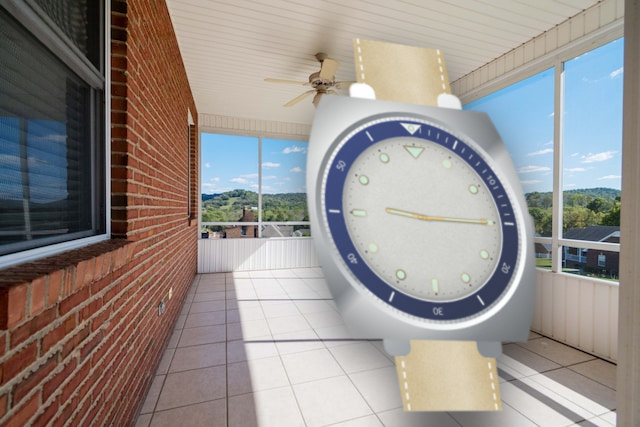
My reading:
9 h 15 min
